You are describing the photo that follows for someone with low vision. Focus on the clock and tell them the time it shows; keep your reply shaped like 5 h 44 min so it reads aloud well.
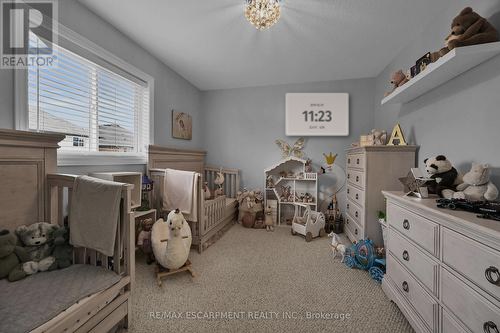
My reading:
11 h 23 min
